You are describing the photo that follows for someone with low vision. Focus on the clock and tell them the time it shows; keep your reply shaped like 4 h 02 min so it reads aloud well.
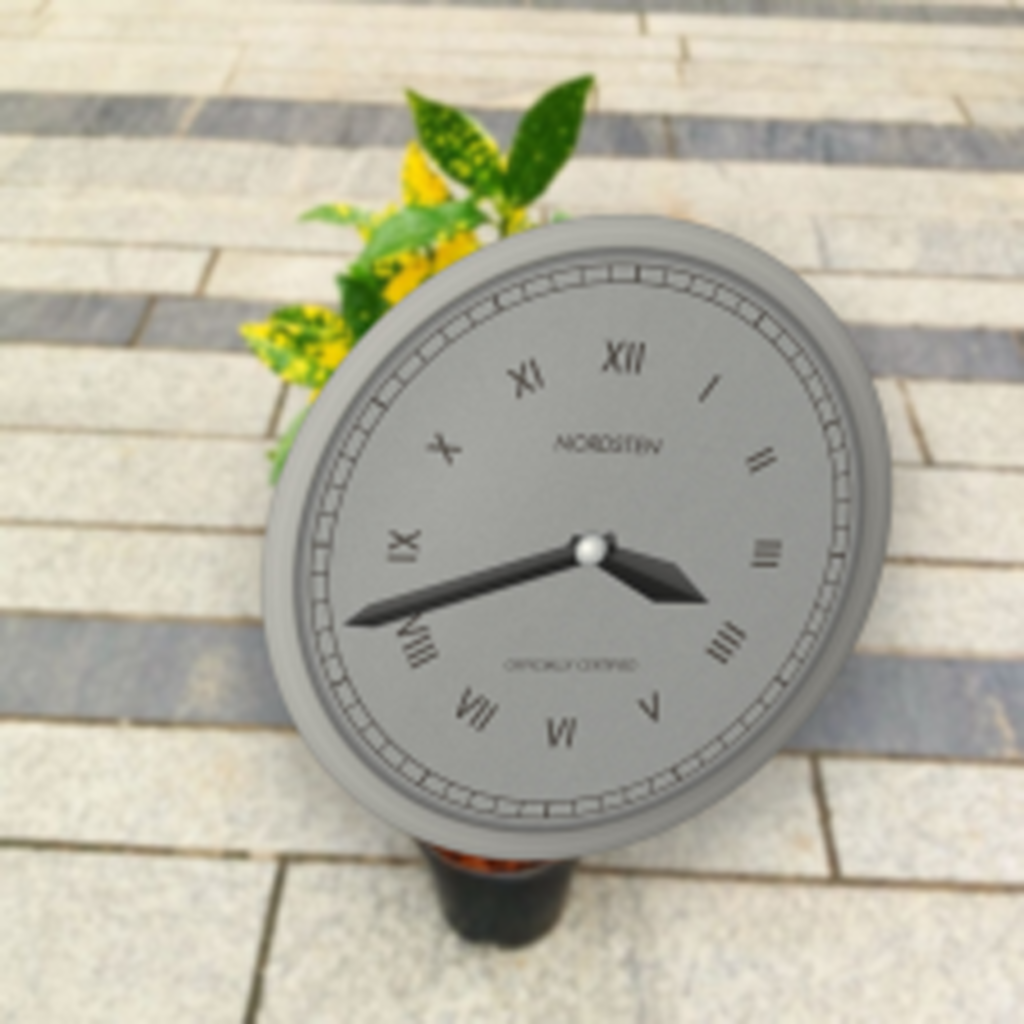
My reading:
3 h 42 min
